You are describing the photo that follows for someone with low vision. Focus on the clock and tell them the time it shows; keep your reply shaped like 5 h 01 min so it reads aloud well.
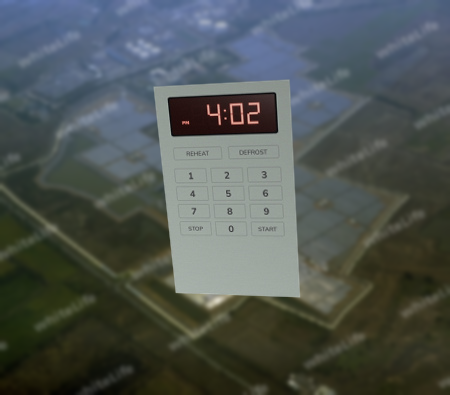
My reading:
4 h 02 min
